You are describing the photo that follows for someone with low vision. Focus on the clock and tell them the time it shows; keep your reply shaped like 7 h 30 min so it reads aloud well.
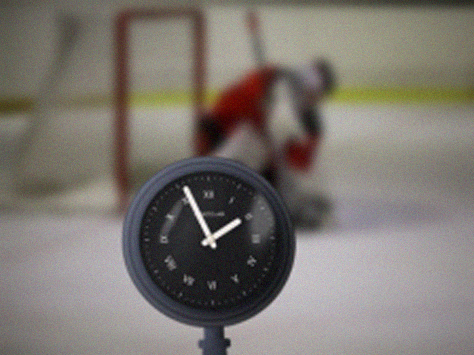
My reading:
1 h 56 min
